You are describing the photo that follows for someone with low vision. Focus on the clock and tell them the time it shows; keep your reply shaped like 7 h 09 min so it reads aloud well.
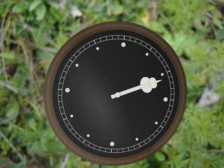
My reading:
2 h 11 min
